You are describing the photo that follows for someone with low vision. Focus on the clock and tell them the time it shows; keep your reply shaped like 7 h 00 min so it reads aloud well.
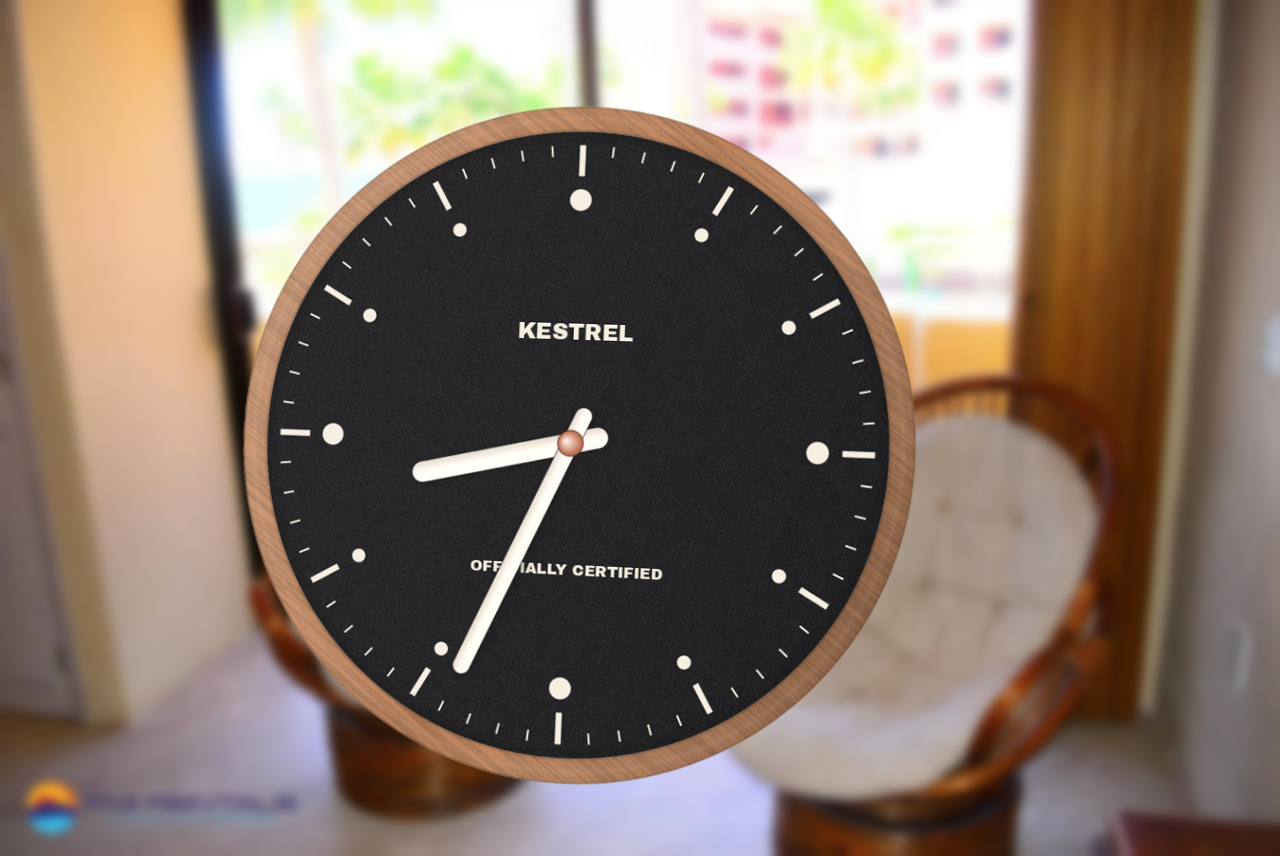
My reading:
8 h 34 min
